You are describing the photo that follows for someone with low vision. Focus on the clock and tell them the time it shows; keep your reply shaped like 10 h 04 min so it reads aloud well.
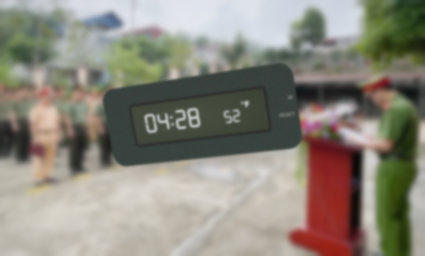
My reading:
4 h 28 min
